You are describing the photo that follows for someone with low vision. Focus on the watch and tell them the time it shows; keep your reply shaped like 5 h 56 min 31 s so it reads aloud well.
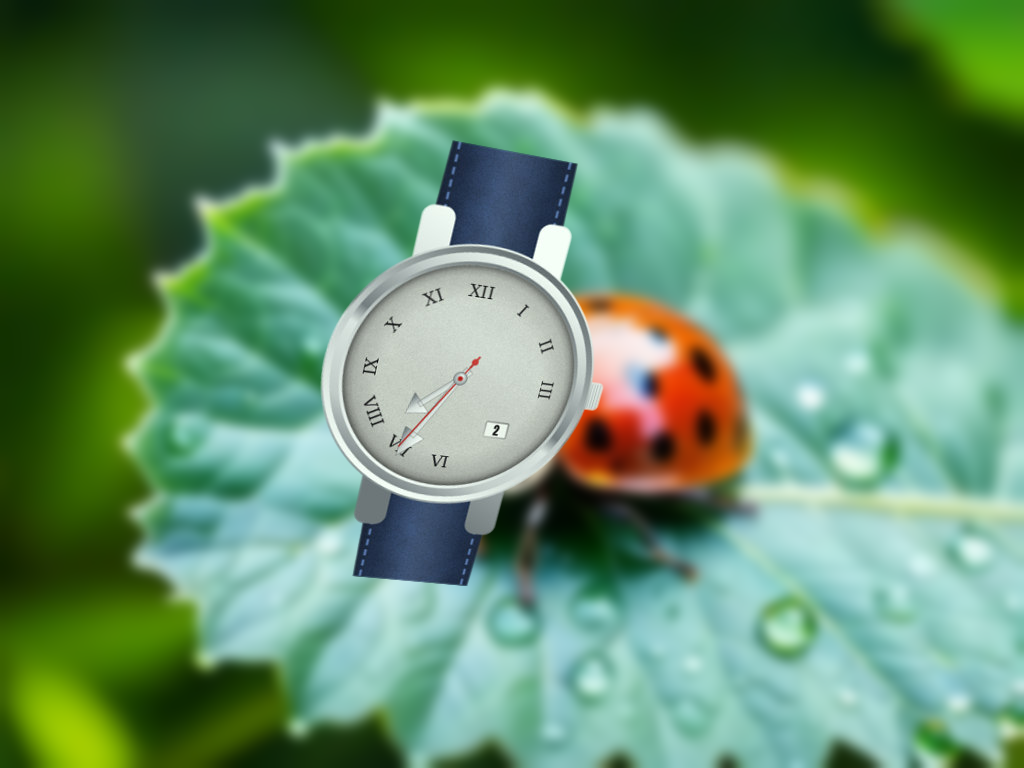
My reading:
7 h 34 min 35 s
